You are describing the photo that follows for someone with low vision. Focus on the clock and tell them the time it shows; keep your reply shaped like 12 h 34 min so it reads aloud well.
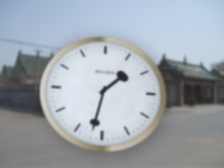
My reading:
1 h 32 min
